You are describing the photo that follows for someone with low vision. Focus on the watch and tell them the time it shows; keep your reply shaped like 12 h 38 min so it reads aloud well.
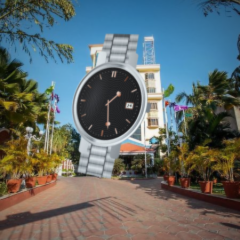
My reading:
1 h 28 min
